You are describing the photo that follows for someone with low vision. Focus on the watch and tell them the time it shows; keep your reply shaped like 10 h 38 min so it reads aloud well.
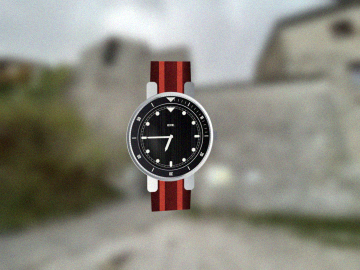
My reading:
6 h 45 min
